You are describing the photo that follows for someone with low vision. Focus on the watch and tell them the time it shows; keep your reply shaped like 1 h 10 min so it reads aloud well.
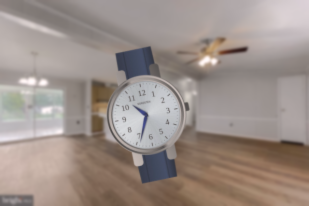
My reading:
10 h 34 min
